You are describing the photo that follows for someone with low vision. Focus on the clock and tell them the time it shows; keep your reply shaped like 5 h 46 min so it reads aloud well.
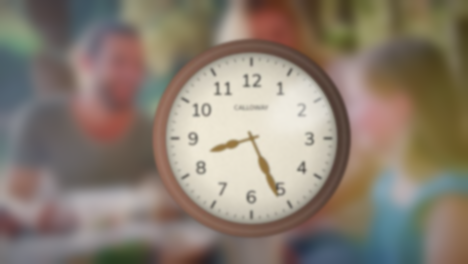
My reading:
8 h 26 min
